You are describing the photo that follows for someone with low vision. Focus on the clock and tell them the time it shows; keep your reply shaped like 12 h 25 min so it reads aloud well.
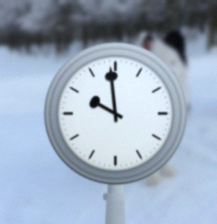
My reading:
9 h 59 min
